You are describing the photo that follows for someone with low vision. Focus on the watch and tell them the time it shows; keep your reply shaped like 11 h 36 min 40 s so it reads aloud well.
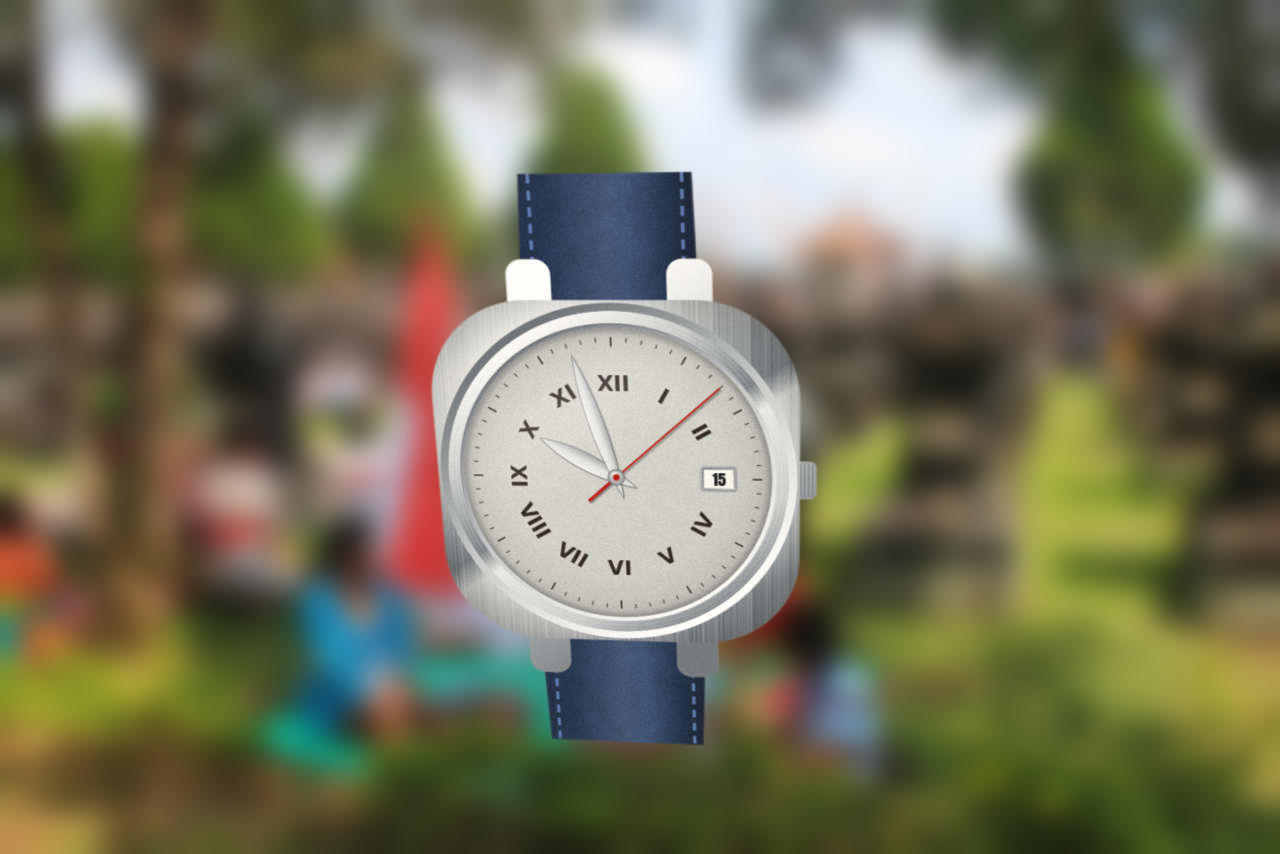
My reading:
9 h 57 min 08 s
